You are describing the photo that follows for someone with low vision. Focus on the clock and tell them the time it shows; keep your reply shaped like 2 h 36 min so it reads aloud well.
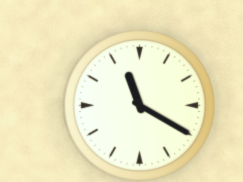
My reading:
11 h 20 min
